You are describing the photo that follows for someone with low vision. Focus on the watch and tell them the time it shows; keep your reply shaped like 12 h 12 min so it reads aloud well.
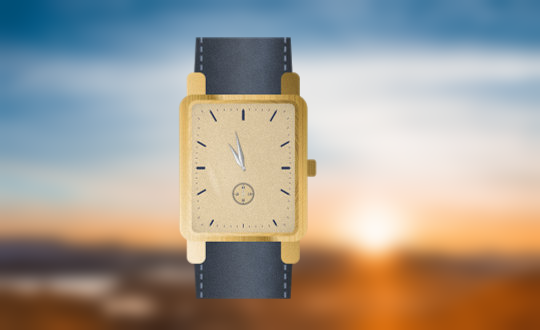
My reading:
10 h 58 min
